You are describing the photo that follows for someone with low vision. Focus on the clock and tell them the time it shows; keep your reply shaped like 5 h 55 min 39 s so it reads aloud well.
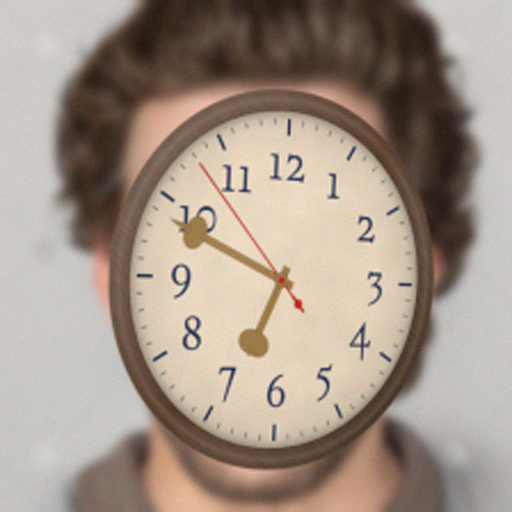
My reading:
6 h 48 min 53 s
